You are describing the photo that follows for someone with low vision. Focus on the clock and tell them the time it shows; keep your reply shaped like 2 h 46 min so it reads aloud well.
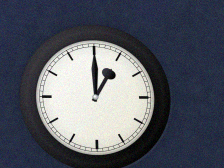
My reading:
1 h 00 min
